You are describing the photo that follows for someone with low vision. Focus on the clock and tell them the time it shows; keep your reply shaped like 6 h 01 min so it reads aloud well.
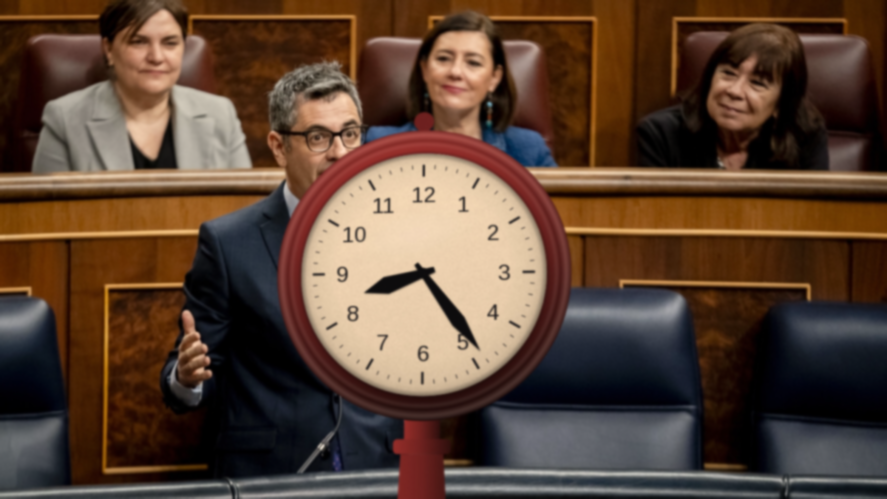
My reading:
8 h 24 min
